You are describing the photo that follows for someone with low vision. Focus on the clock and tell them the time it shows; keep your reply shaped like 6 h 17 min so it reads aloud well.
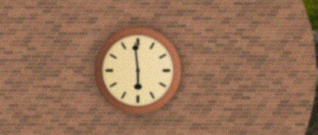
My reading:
5 h 59 min
